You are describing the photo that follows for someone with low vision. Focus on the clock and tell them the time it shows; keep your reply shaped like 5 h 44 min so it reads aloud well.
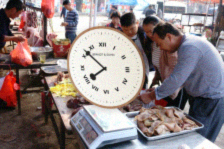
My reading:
7 h 52 min
